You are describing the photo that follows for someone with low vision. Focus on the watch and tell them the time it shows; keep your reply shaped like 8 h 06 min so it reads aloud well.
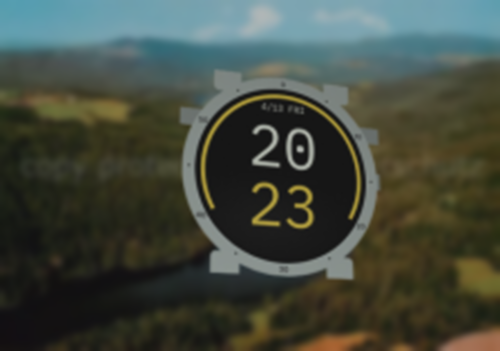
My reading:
20 h 23 min
